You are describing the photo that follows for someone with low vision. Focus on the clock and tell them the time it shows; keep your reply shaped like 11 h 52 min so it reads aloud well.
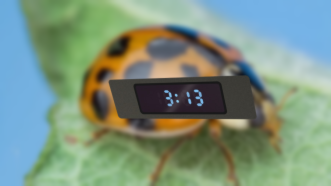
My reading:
3 h 13 min
